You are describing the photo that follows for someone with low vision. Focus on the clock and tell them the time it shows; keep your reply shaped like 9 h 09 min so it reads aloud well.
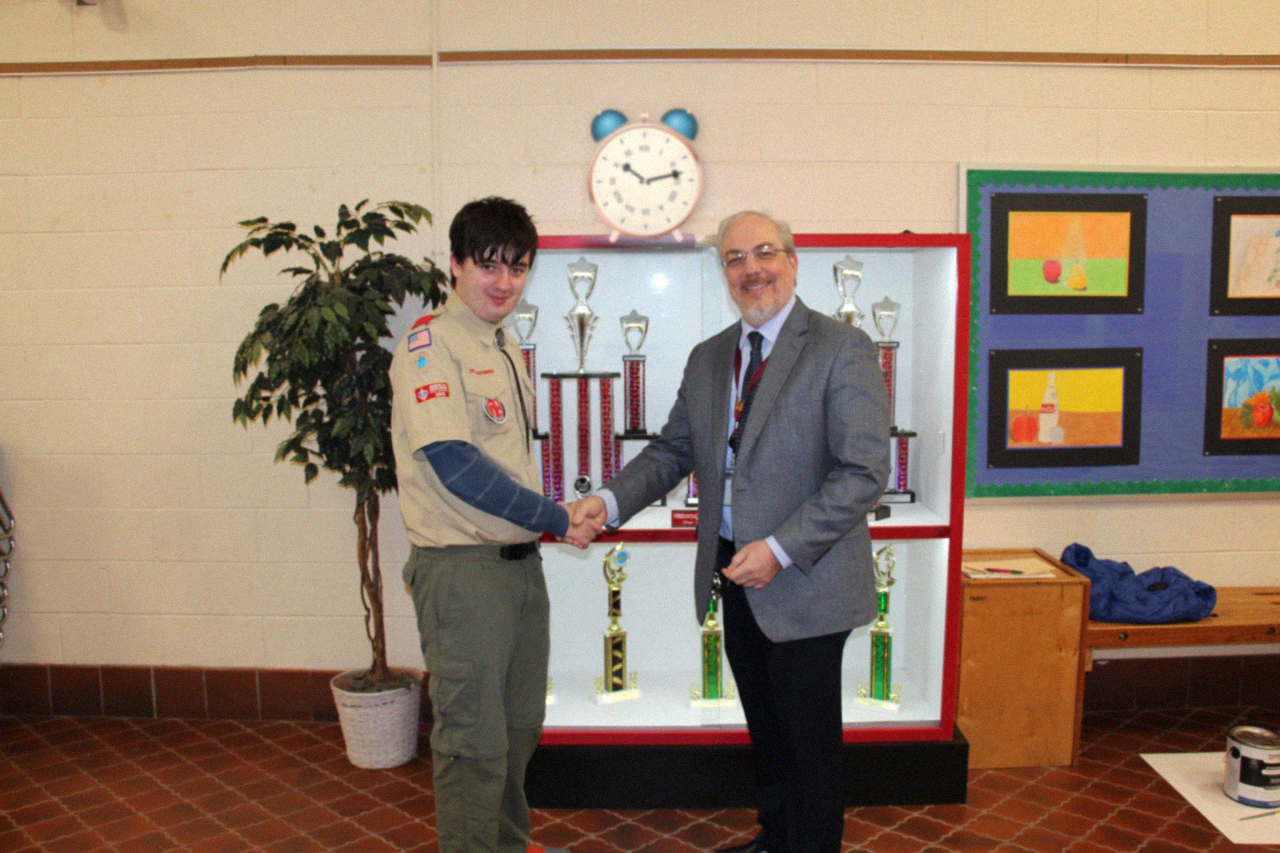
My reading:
10 h 13 min
